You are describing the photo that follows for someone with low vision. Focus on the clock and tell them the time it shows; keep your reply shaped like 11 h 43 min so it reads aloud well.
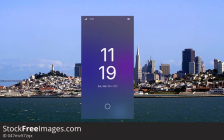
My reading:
11 h 19 min
